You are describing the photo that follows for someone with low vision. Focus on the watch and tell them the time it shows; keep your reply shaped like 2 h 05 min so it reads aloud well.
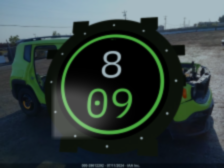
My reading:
8 h 09 min
